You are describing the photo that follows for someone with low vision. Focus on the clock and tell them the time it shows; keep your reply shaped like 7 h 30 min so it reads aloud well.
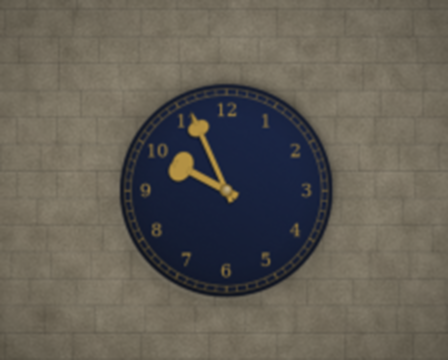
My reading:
9 h 56 min
